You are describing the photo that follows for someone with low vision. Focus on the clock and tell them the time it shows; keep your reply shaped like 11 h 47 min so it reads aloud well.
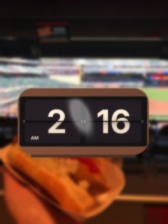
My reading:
2 h 16 min
